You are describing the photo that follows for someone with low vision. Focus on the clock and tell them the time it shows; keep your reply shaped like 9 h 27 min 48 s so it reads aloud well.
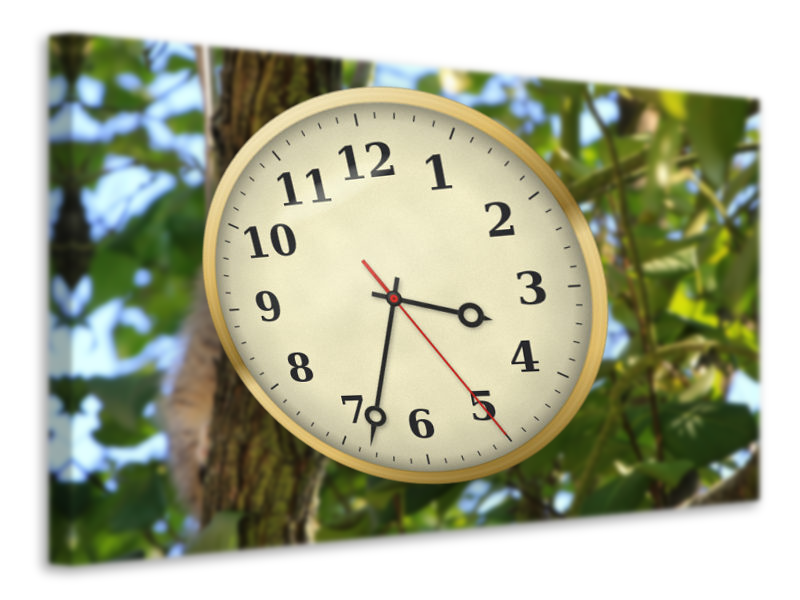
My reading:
3 h 33 min 25 s
